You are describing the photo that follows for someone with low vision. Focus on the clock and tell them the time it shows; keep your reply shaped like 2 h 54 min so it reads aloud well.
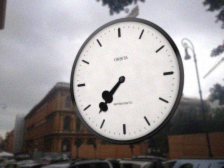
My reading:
7 h 37 min
